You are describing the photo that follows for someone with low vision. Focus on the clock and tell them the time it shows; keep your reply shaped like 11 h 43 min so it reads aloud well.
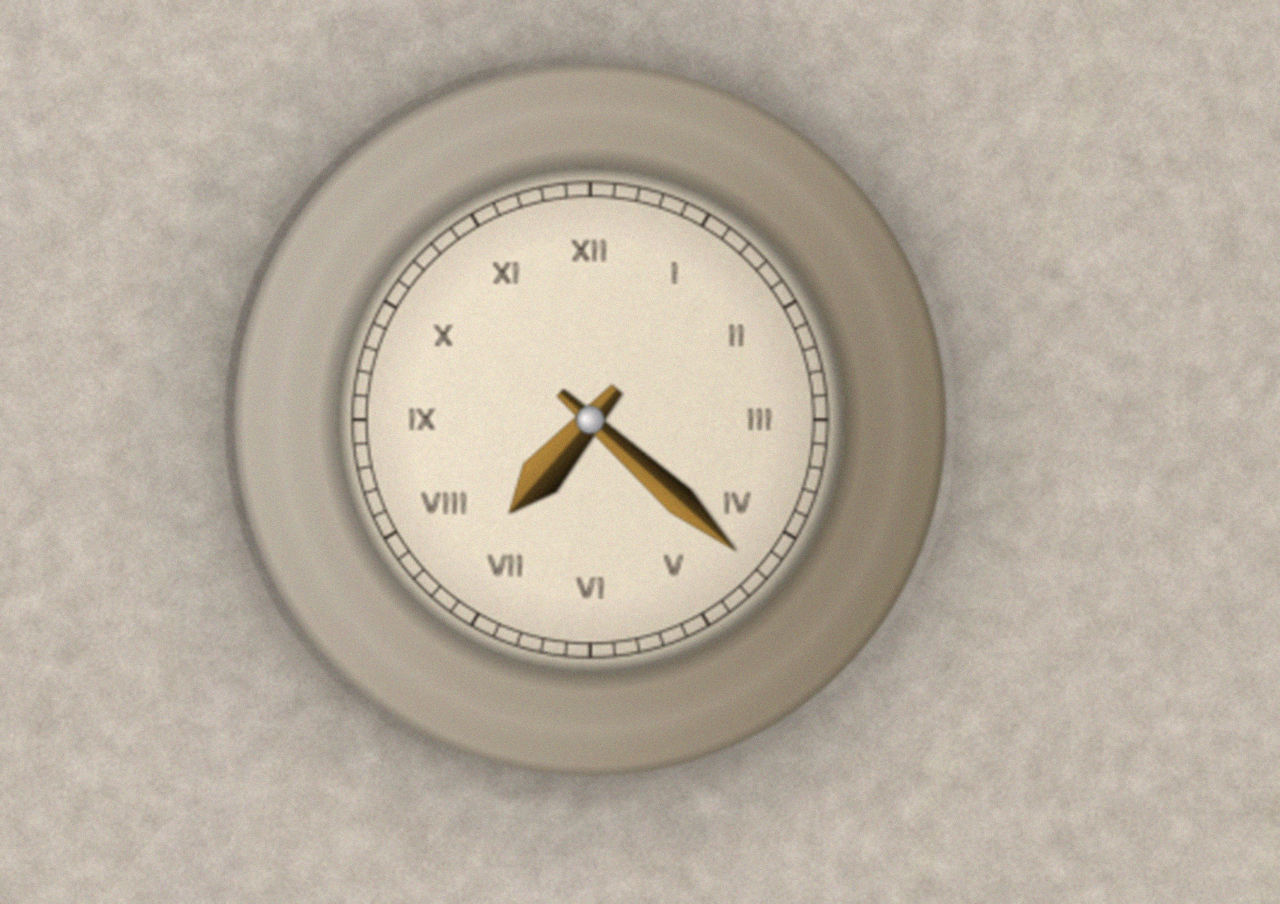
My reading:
7 h 22 min
